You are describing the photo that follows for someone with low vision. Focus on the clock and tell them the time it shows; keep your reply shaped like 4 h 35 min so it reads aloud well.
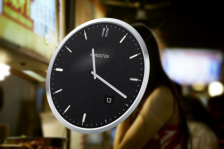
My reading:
11 h 19 min
